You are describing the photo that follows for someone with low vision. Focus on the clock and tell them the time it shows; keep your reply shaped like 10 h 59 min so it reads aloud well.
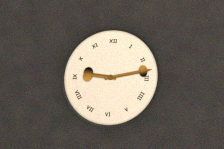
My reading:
9 h 13 min
